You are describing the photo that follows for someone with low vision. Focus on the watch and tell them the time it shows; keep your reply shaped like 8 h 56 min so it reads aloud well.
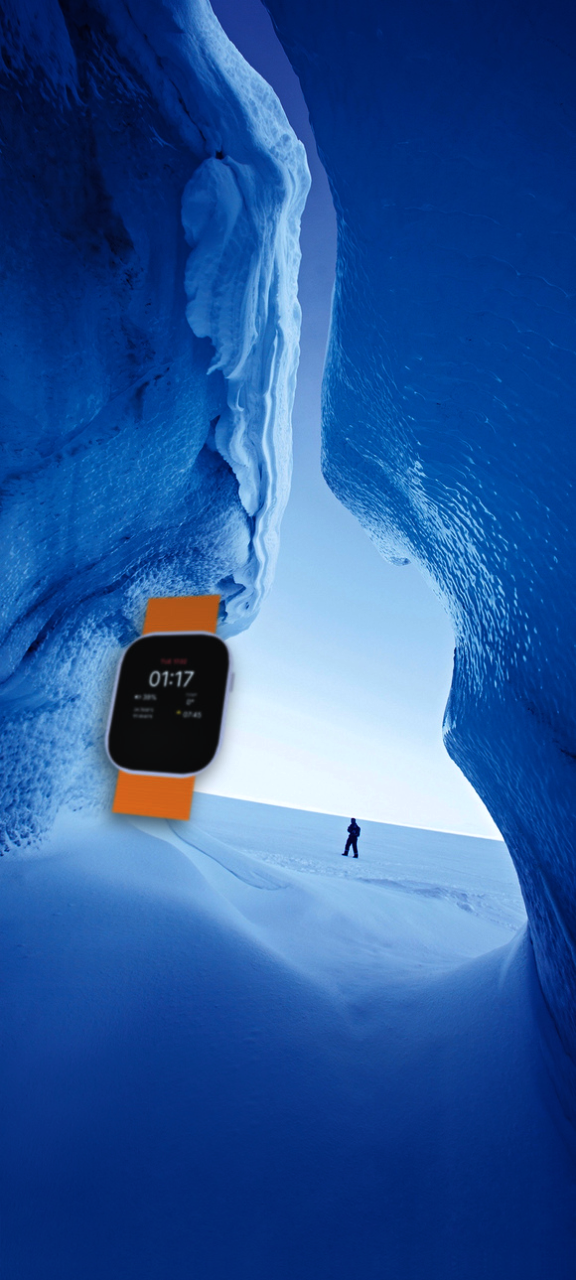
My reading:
1 h 17 min
